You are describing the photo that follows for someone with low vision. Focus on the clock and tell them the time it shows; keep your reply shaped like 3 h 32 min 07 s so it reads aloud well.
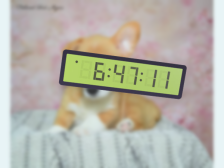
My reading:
6 h 47 min 11 s
